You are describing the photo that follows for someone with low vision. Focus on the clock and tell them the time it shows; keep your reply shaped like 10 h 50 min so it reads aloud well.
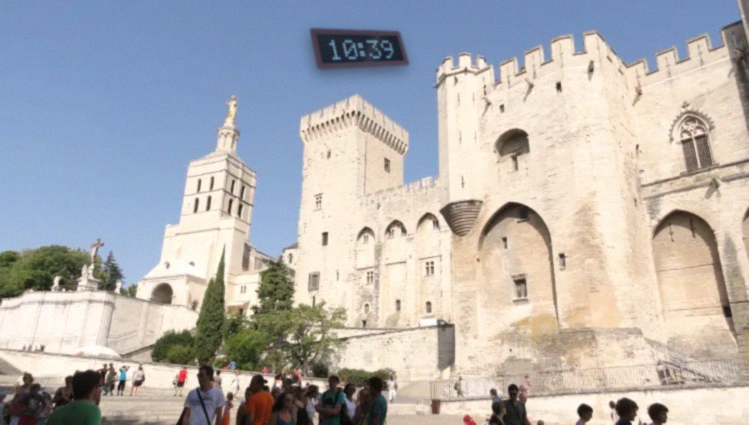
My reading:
10 h 39 min
